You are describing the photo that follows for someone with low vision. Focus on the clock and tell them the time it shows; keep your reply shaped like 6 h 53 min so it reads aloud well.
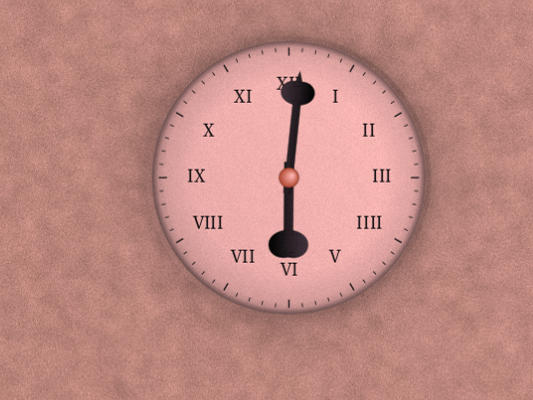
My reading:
6 h 01 min
